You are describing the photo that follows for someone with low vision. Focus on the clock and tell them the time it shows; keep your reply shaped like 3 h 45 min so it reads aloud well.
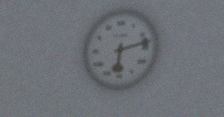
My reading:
6 h 13 min
